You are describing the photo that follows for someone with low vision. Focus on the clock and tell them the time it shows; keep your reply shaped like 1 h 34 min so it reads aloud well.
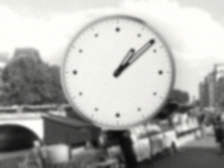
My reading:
1 h 08 min
